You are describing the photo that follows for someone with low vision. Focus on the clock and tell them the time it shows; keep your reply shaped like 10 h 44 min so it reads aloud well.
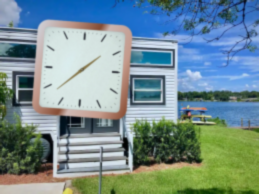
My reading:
1 h 38 min
